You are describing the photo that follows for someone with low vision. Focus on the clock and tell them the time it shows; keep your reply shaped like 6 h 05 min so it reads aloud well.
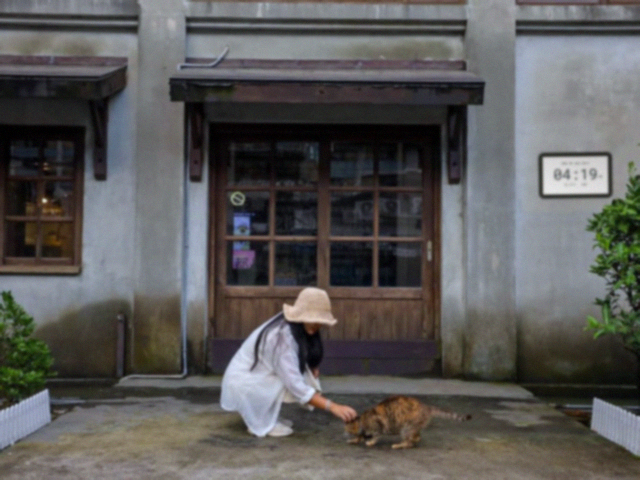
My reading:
4 h 19 min
